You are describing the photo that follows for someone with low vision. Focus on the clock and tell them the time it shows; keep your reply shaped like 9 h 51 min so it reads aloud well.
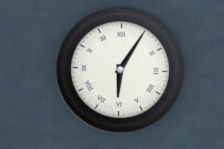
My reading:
6 h 05 min
